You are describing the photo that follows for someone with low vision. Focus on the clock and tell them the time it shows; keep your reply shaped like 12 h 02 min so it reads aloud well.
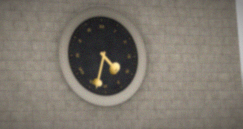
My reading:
4 h 33 min
